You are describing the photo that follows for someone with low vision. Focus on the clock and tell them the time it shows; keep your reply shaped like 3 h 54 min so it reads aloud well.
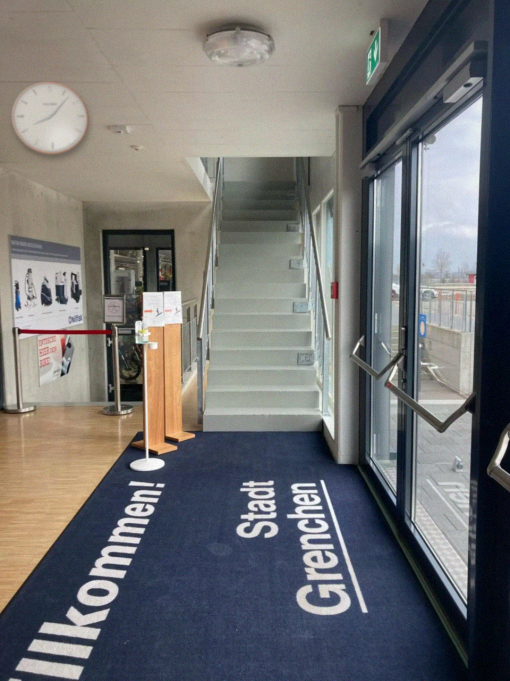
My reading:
8 h 07 min
